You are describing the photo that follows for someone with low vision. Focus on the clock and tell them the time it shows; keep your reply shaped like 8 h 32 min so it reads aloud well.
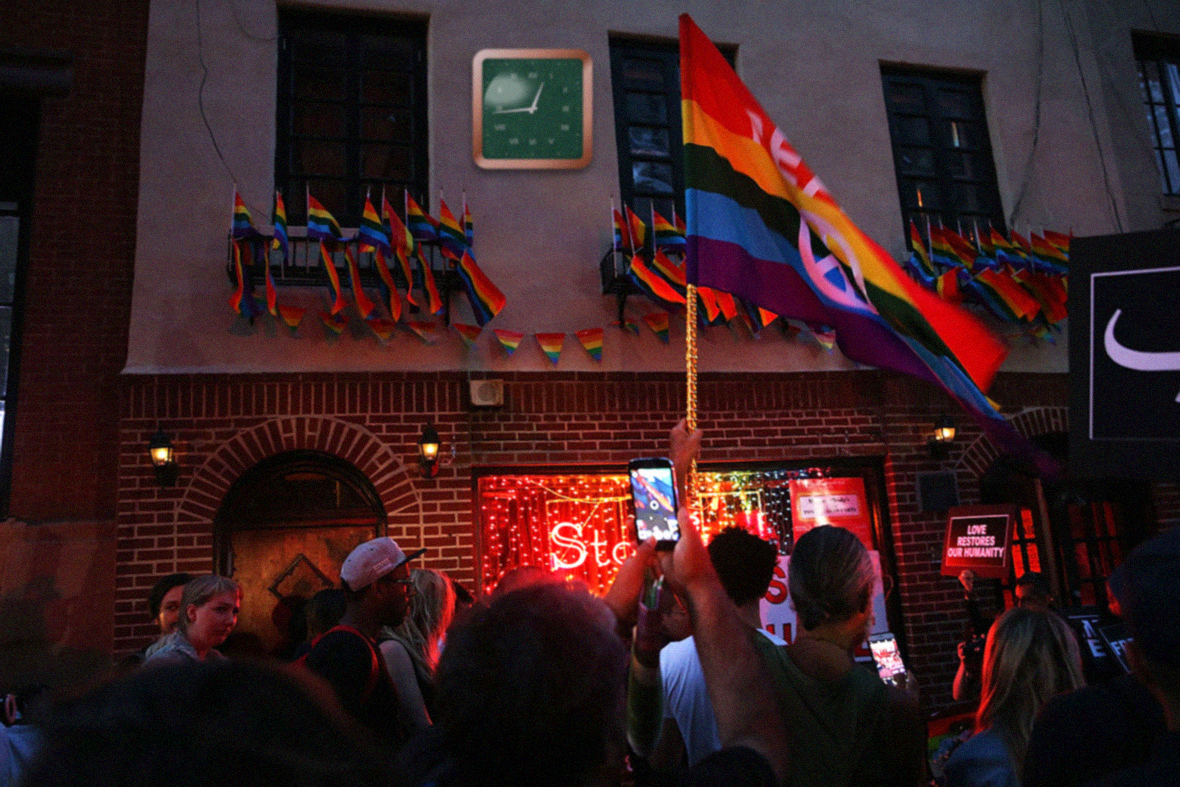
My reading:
12 h 44 min
